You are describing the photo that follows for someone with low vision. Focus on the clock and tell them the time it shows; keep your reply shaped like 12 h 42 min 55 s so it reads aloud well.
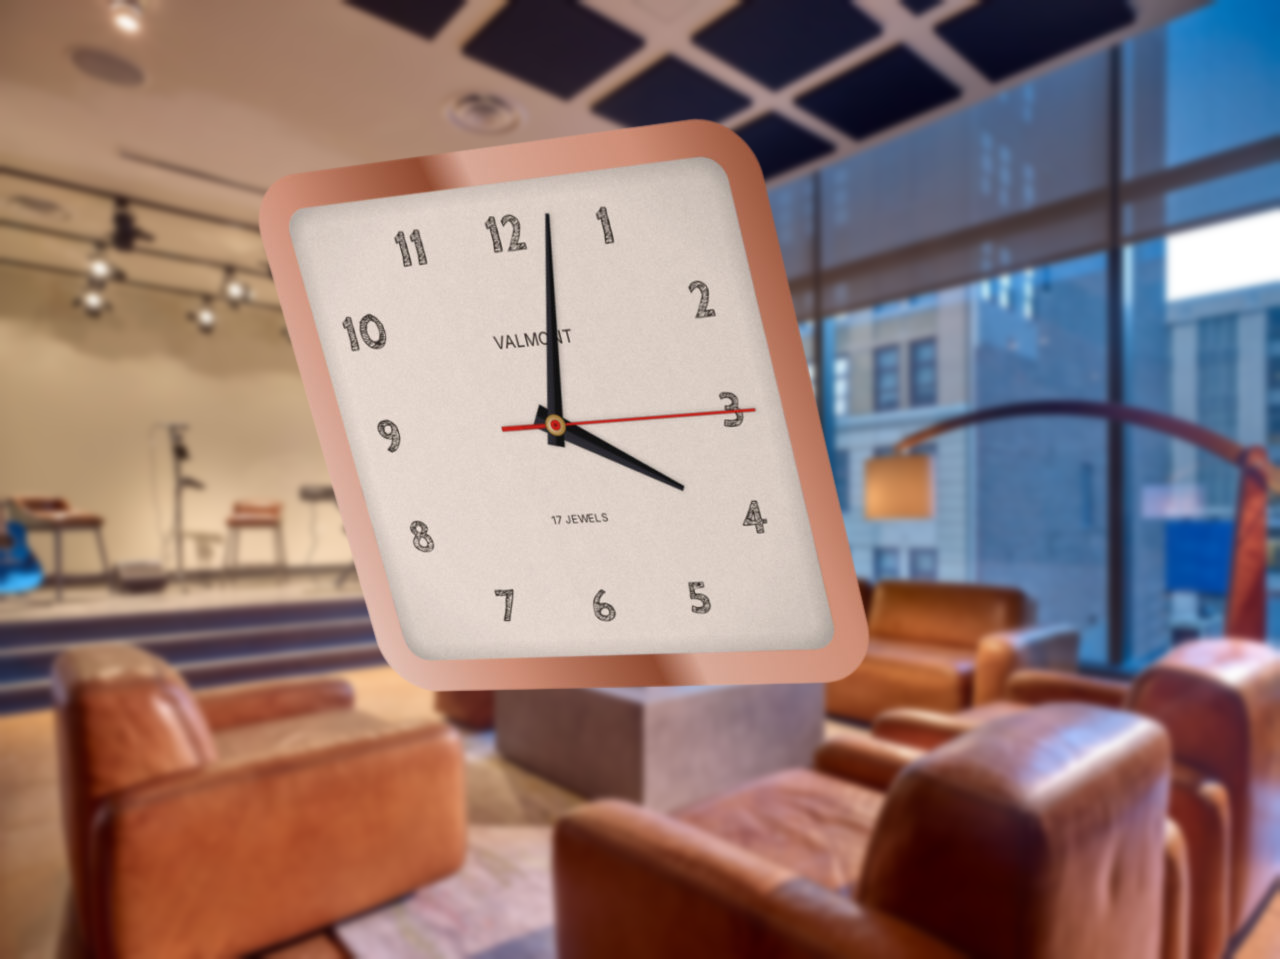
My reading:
4 h 02 min 15 s
